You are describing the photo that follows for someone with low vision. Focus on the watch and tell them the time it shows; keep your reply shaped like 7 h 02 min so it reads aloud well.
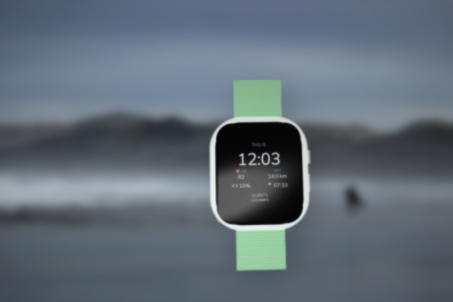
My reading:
12 h 03 min
